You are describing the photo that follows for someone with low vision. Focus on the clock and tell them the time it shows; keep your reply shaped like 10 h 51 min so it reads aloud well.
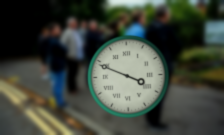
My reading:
3 h 49 min
